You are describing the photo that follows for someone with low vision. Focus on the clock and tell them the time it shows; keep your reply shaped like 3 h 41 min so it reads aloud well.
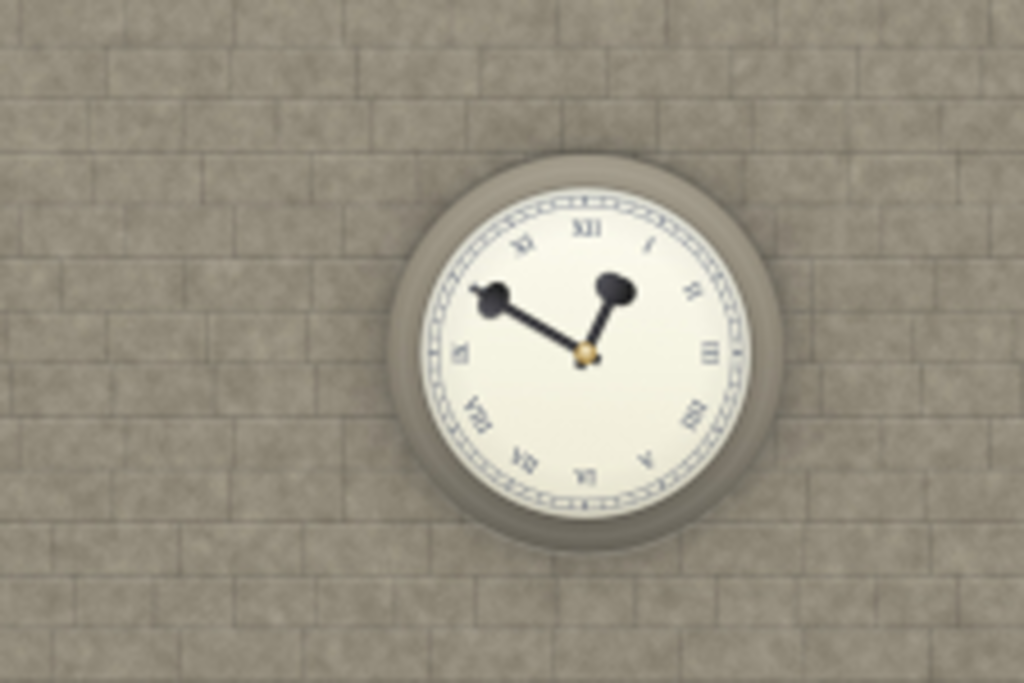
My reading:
12 h 50 min
